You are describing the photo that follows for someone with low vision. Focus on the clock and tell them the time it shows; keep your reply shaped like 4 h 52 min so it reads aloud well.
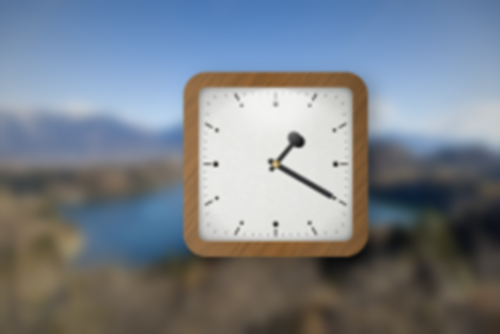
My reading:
1 h 20 min
